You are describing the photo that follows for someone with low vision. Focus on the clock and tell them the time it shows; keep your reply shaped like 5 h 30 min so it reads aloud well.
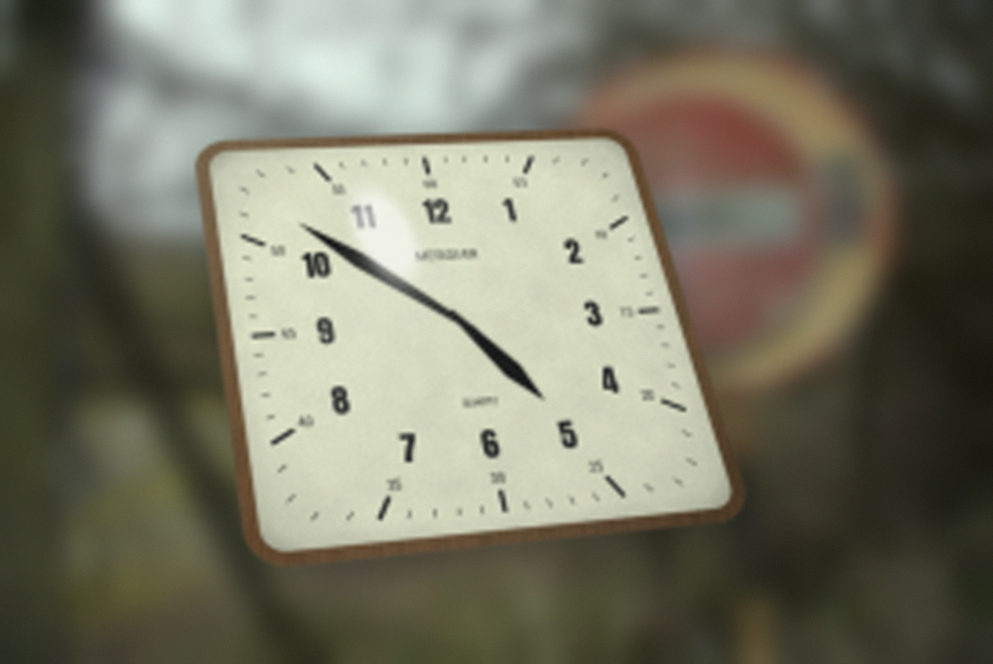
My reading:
4 h 52 min
